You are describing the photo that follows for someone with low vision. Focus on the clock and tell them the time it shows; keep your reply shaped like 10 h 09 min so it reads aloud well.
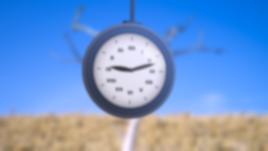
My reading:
9 h 12 min
